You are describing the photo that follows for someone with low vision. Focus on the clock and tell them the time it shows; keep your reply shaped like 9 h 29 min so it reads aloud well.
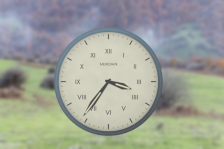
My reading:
3 h 36 min
